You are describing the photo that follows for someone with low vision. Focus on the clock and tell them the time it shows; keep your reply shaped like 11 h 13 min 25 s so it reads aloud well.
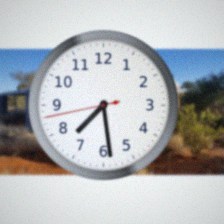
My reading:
7 h 28 min 43 s
